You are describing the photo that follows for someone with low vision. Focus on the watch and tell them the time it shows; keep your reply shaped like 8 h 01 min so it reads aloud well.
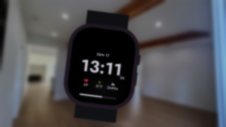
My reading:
13 h 11 min
